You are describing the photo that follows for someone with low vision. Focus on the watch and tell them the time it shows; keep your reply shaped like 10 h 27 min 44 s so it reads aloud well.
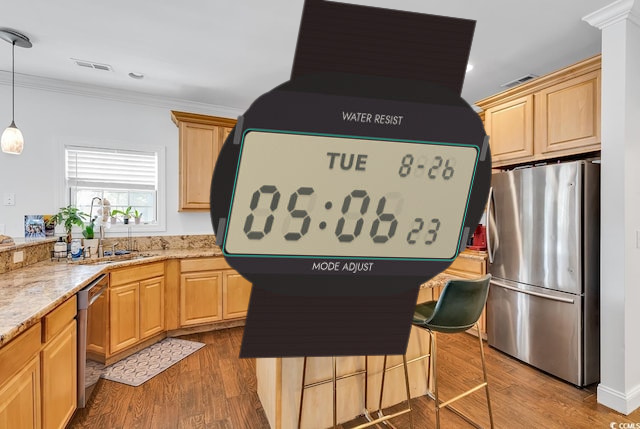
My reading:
5 h 06 min 23 s
